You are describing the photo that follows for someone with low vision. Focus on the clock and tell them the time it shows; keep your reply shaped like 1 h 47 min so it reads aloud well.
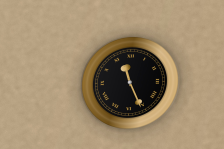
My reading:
11 h 26 min
